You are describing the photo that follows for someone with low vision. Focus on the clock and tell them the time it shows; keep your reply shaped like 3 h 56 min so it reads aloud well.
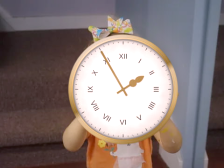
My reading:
1 h 55 min
